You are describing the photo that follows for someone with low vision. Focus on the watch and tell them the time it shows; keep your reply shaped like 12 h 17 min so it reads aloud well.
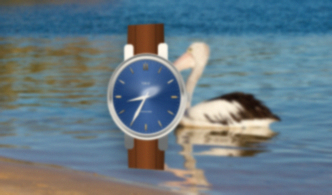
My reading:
8 h 35 min
